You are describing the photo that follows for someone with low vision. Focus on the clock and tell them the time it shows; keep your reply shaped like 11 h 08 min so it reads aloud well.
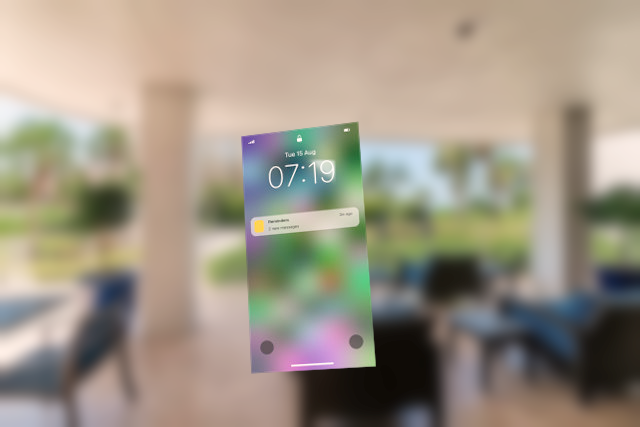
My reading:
7 h 19 min
